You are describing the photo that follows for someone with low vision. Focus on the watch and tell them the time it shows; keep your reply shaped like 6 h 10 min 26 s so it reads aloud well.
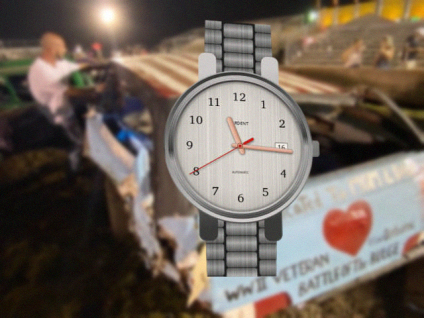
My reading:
11 h 15 min 40 s
